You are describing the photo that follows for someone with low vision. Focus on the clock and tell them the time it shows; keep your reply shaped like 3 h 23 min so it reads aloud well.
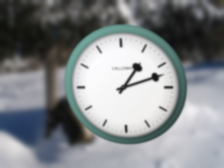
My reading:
1 h 12 min
